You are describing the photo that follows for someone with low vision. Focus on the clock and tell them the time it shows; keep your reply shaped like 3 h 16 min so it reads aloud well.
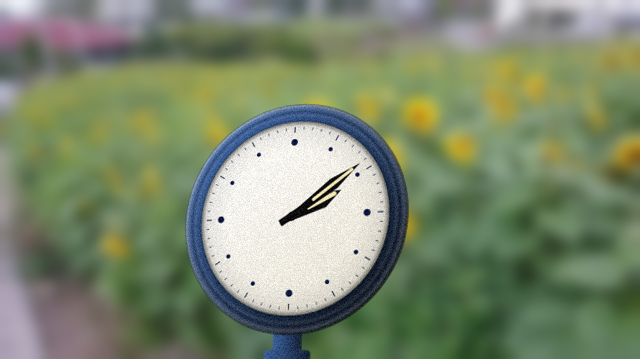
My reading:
2 h 09 min
